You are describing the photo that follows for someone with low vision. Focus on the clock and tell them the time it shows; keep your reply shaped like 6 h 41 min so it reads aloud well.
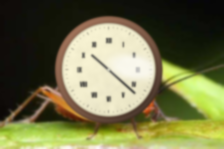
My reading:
10 h 22 min
